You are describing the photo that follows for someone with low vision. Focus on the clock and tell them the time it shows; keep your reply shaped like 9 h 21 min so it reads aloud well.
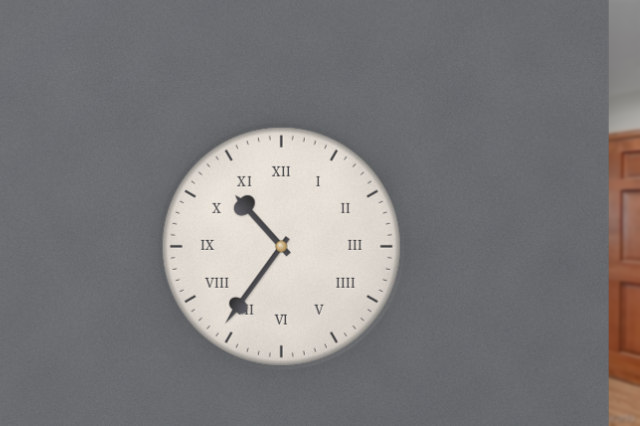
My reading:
10 h 36 min
